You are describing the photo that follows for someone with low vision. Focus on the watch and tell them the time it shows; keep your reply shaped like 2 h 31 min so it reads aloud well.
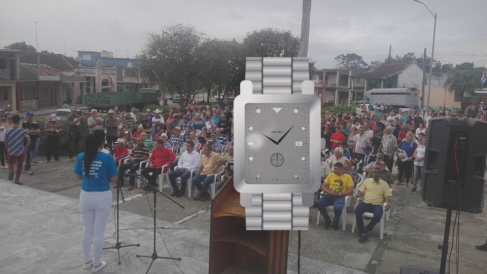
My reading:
10 h 07 min
